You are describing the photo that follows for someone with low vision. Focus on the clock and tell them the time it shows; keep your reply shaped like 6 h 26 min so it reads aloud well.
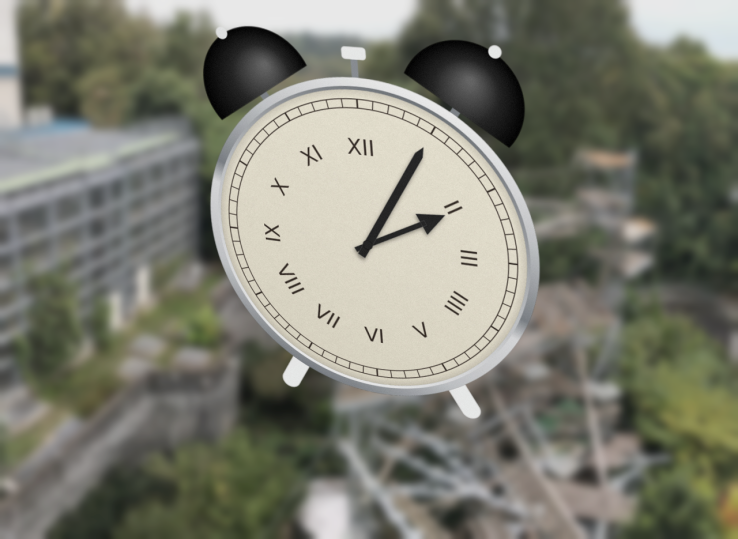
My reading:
2 h 05 min
